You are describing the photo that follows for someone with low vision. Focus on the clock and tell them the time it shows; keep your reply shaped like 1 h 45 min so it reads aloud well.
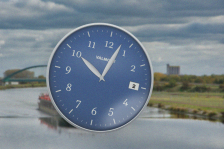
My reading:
10 h 03 min
